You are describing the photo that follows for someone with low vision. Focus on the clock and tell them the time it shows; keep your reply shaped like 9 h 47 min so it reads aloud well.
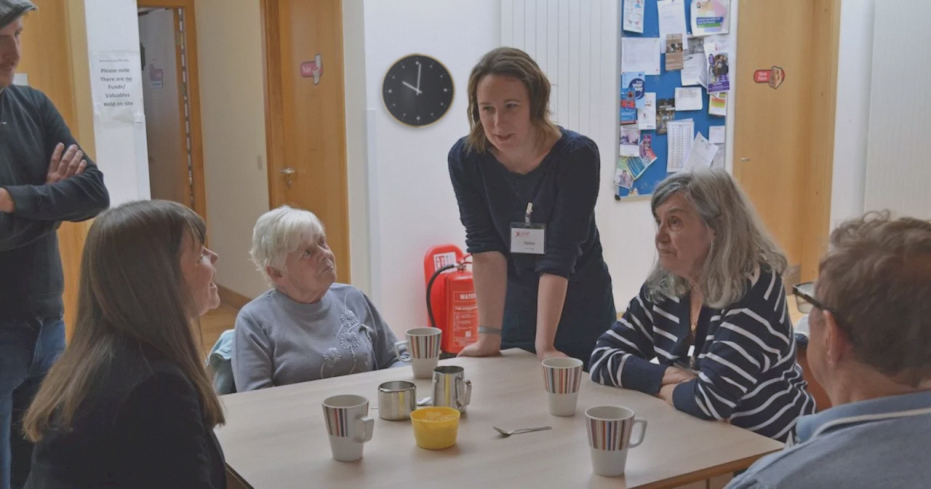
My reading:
10 h 01 min
